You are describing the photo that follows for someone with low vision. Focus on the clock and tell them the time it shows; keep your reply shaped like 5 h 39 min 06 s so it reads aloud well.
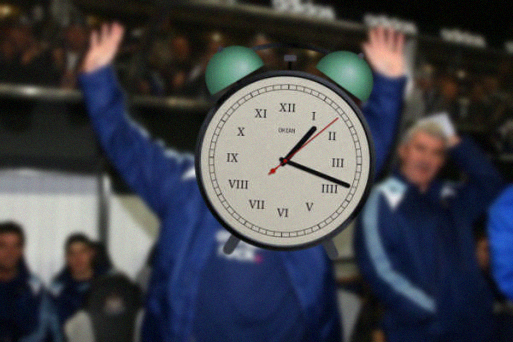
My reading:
1 h 18 min 08 s
